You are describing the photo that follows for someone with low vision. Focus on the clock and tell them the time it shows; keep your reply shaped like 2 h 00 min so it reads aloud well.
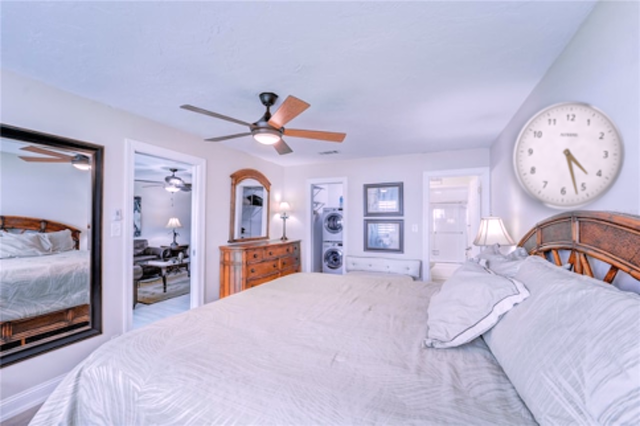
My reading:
4 h 27 min
